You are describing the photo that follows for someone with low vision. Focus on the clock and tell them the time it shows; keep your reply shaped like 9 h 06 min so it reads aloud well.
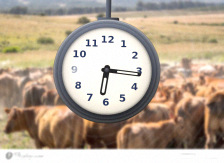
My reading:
6 h 16 min
